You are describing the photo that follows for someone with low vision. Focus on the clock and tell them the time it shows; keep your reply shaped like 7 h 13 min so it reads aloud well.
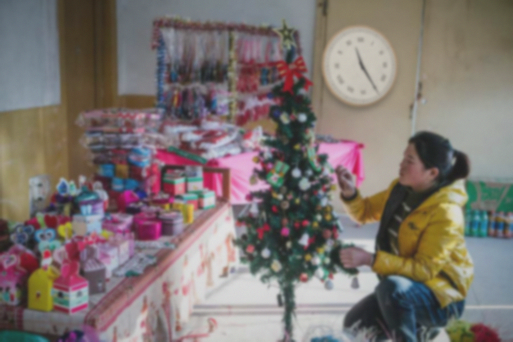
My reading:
11 h 25 min
